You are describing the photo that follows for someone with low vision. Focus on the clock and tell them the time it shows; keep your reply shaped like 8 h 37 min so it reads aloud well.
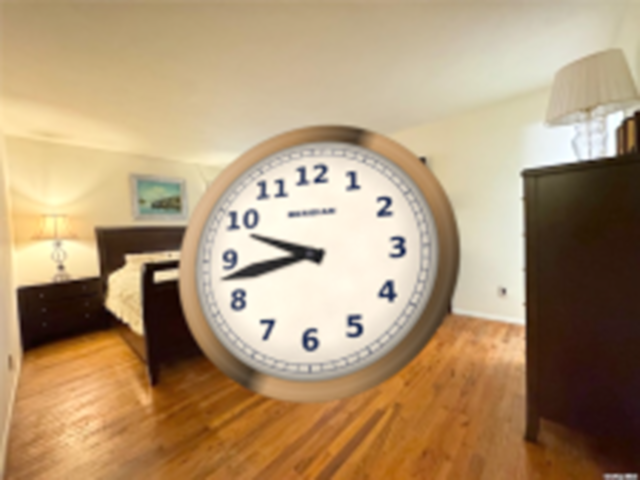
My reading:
9 h 43 min
